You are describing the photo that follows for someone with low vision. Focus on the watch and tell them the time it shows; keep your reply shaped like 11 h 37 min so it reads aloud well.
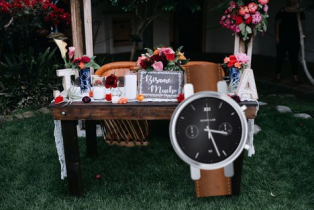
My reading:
3 h 27 min
